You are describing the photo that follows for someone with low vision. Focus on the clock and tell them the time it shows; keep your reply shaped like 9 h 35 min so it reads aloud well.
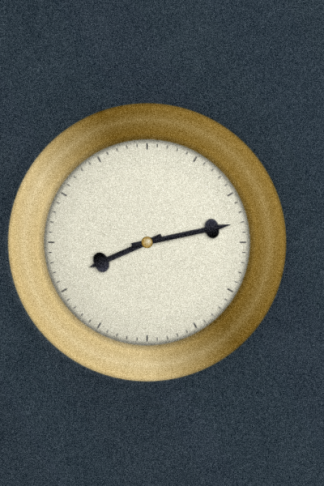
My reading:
8 h 13 min
